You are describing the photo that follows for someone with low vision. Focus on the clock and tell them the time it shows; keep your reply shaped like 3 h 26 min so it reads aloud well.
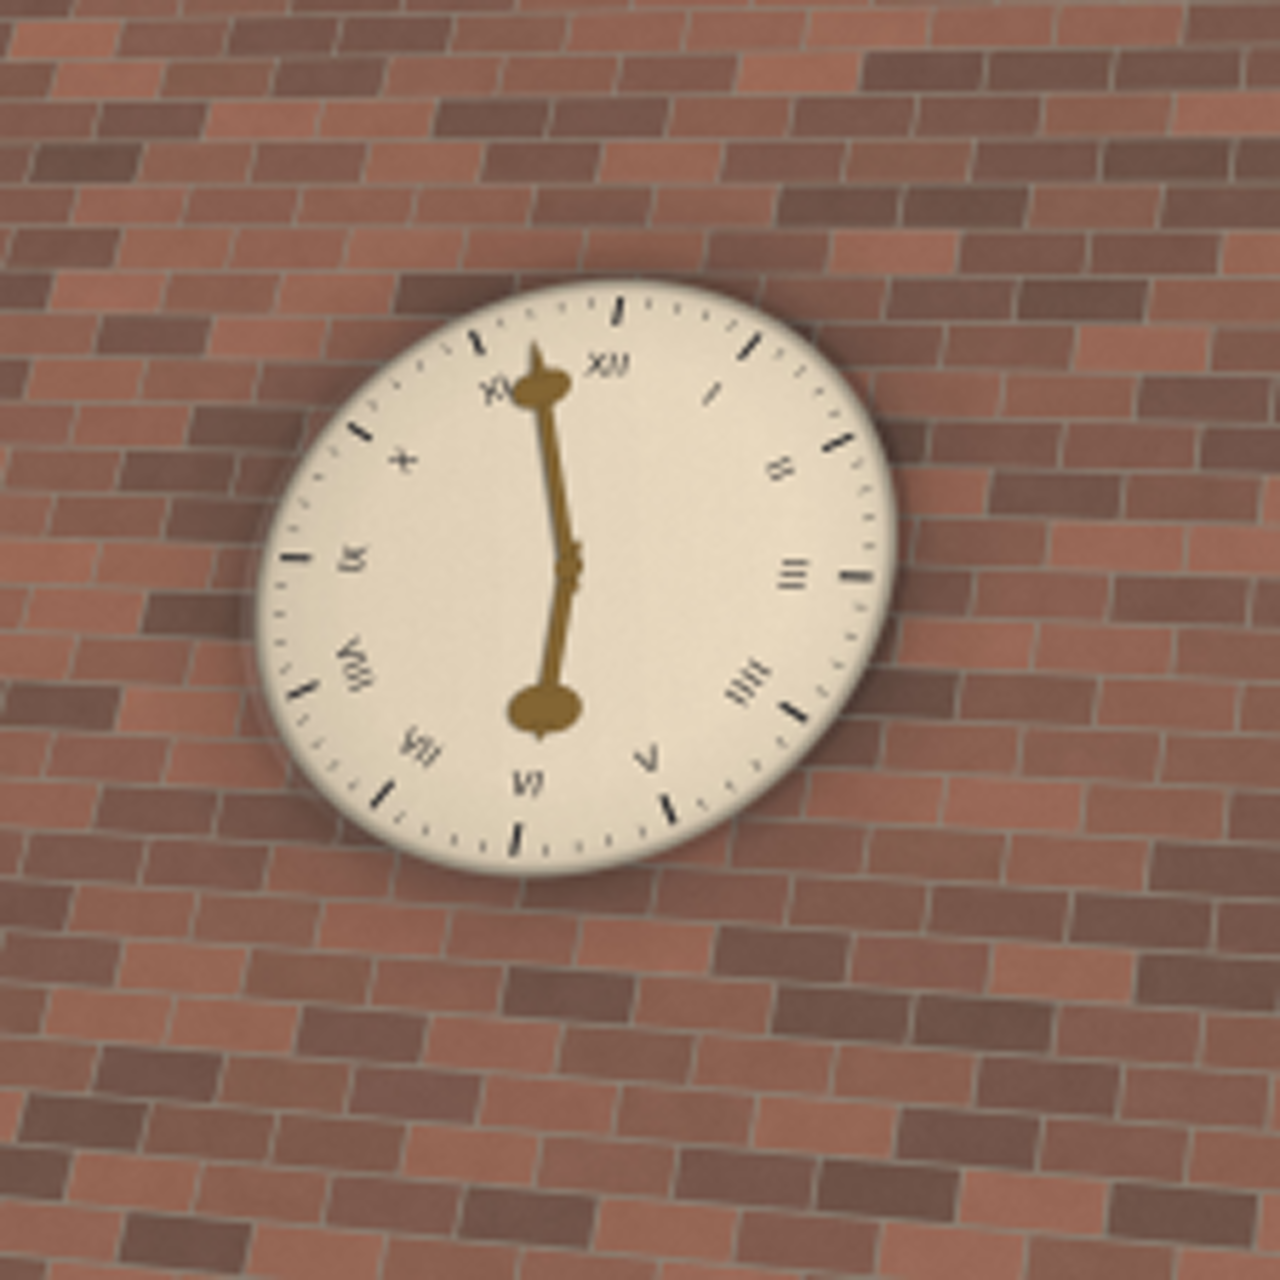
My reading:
5 h 57 min
